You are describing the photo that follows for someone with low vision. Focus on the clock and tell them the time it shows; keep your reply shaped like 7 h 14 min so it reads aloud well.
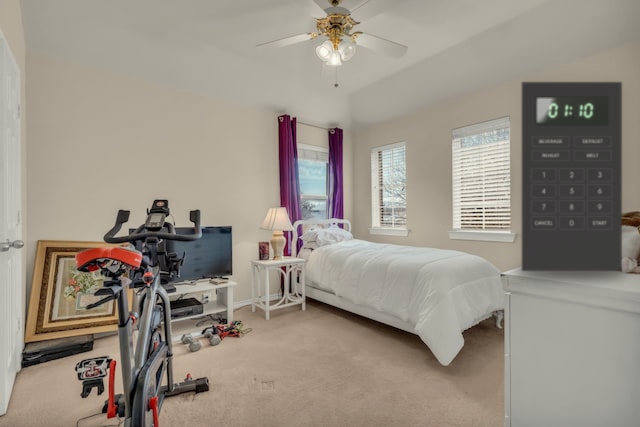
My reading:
1 h 10 min
